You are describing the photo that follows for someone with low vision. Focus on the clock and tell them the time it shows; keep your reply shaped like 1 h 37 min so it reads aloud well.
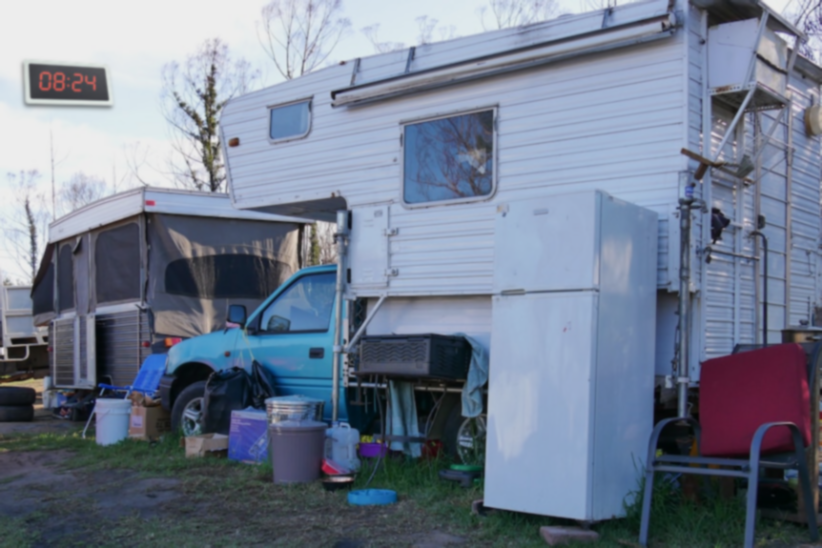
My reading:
8 h 24 min
